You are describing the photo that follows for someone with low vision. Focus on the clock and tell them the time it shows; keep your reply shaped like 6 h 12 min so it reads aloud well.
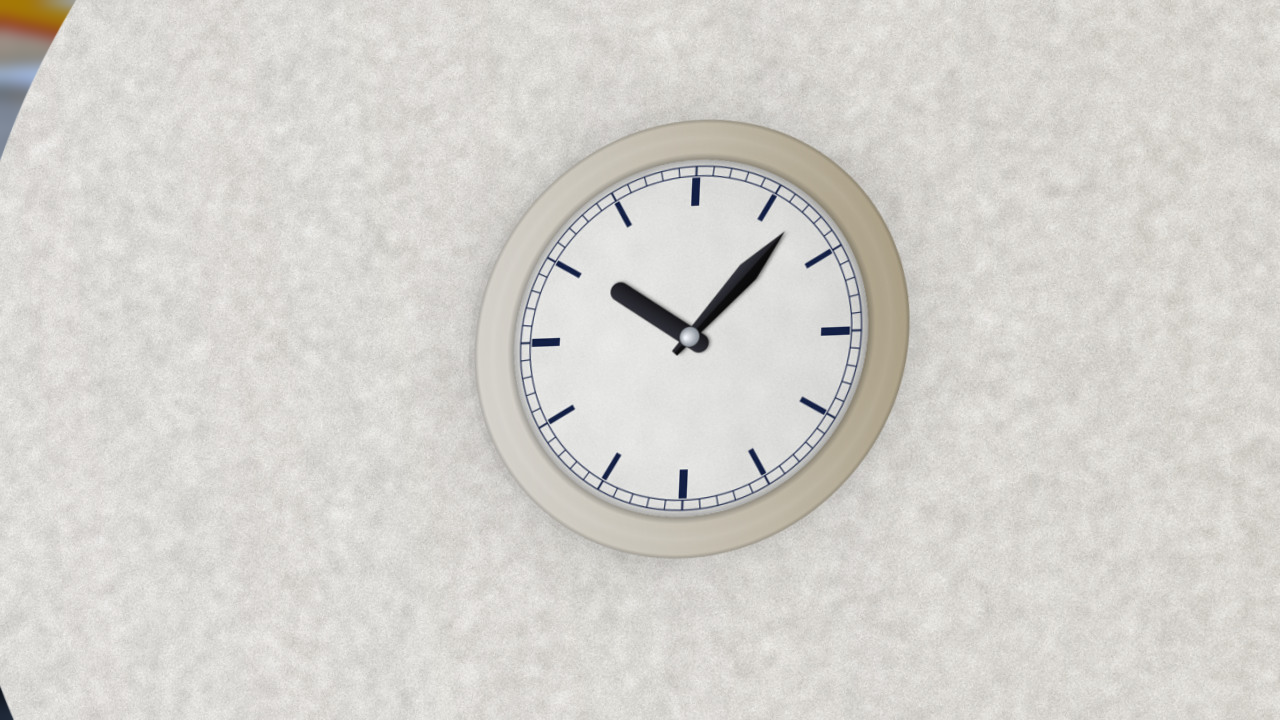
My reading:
10 h 07 min
